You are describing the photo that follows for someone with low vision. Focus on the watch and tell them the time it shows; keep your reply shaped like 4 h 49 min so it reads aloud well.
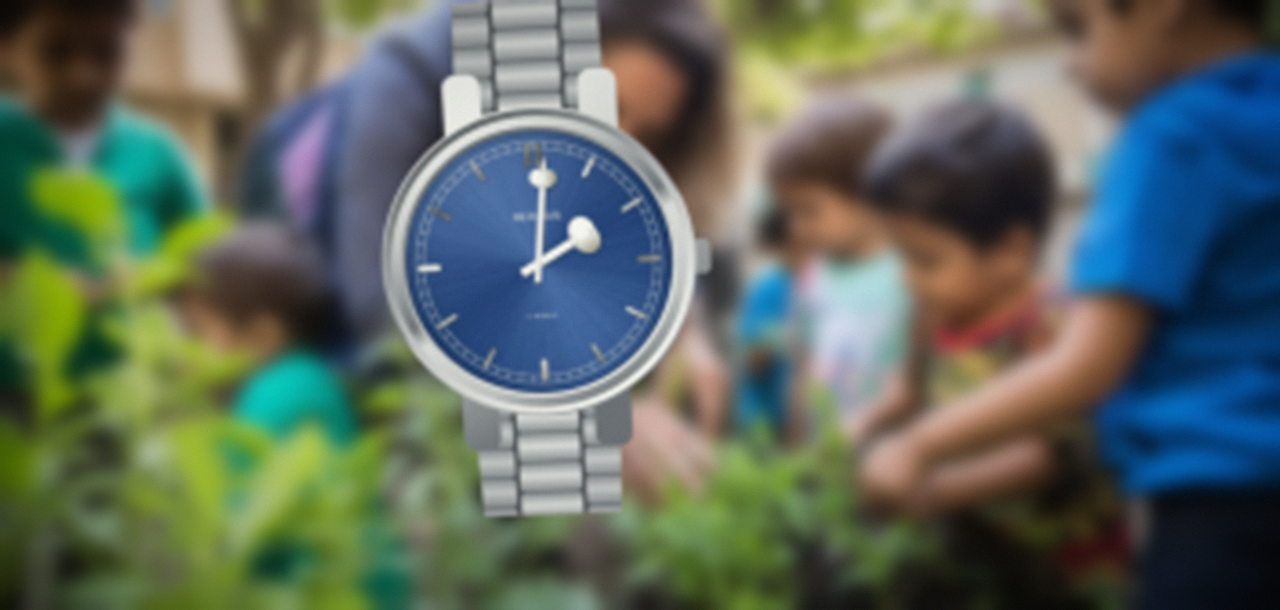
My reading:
2 h 01 min
